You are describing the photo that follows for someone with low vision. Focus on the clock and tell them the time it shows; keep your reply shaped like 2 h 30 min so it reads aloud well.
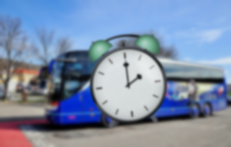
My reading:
2 h 00 min
